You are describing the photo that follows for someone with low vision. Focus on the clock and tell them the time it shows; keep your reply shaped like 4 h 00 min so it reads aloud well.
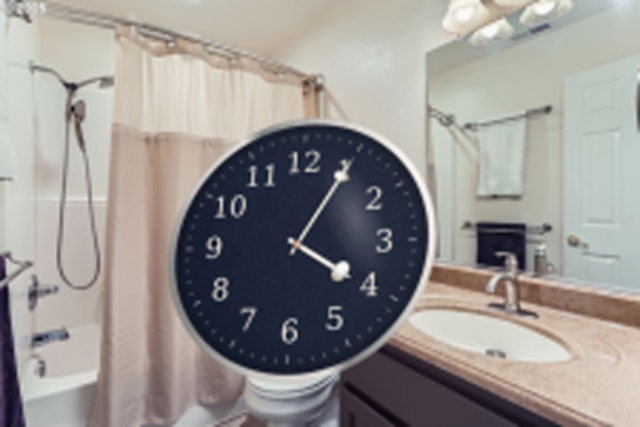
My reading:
4 h 05 min
